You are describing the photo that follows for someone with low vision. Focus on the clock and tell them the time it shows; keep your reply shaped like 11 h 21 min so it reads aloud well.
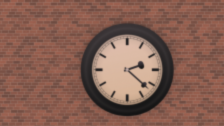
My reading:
2 h 22 min
